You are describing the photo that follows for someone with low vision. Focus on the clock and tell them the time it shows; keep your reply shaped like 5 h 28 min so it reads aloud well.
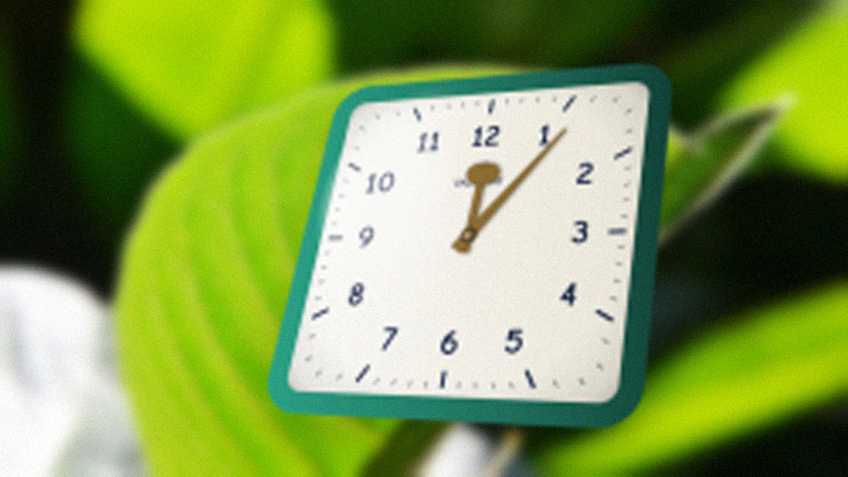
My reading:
12 h 06 min
